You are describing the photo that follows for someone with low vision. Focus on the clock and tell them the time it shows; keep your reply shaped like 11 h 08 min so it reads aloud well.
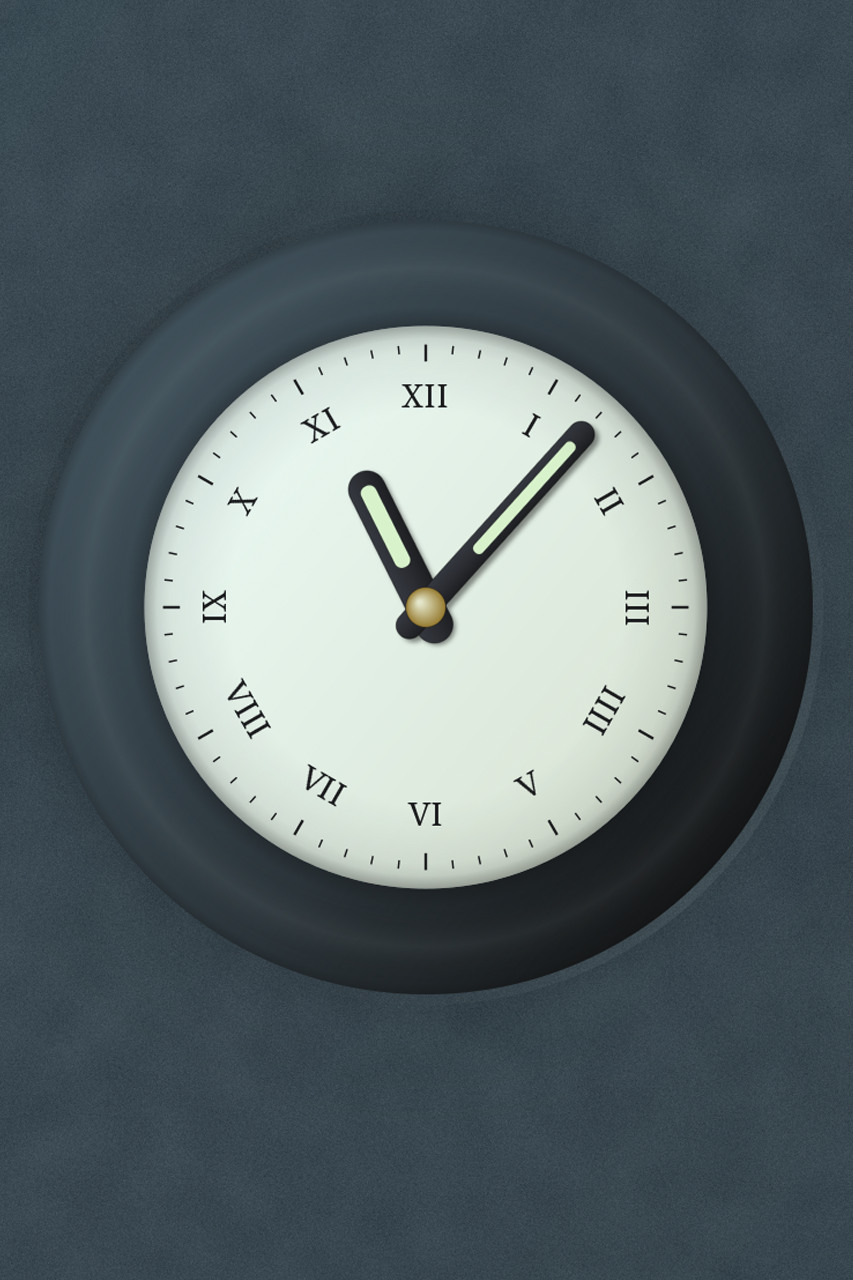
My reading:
11 h 07 min
